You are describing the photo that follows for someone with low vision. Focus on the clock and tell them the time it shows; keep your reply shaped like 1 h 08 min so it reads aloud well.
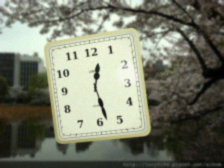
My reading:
12 h 28 min
